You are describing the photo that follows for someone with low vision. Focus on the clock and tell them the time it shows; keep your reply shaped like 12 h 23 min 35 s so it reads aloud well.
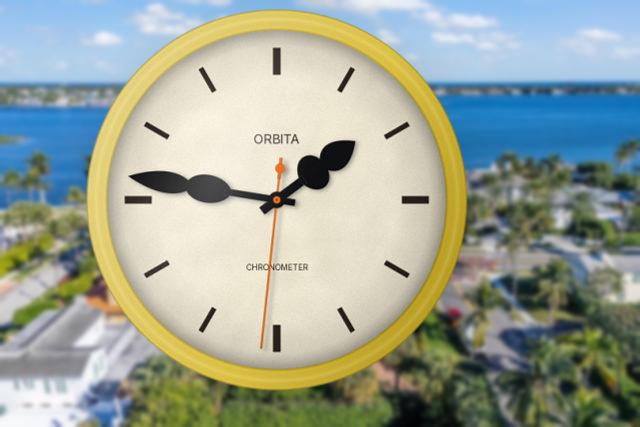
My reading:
1 h 46 min 31 s
